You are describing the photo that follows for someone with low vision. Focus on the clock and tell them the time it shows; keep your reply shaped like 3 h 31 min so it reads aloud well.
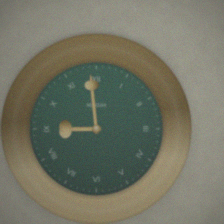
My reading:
8 h 59 min
